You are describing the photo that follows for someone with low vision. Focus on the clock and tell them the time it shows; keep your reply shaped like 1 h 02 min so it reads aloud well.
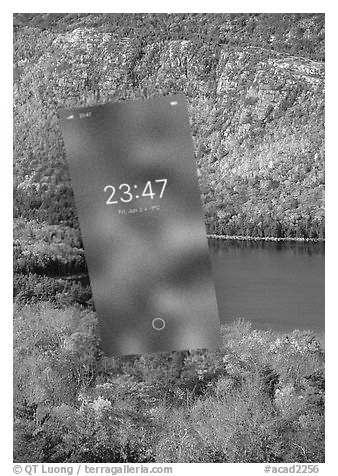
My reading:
23 h 47 min
